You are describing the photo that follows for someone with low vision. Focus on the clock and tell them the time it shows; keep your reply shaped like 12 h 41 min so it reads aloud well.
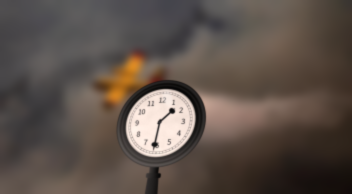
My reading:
1 h 31 min
